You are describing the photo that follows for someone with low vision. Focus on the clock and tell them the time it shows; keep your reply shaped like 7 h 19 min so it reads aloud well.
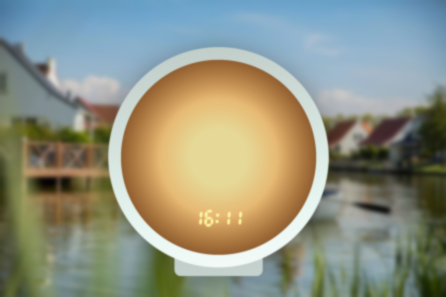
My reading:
16 h 11 min
